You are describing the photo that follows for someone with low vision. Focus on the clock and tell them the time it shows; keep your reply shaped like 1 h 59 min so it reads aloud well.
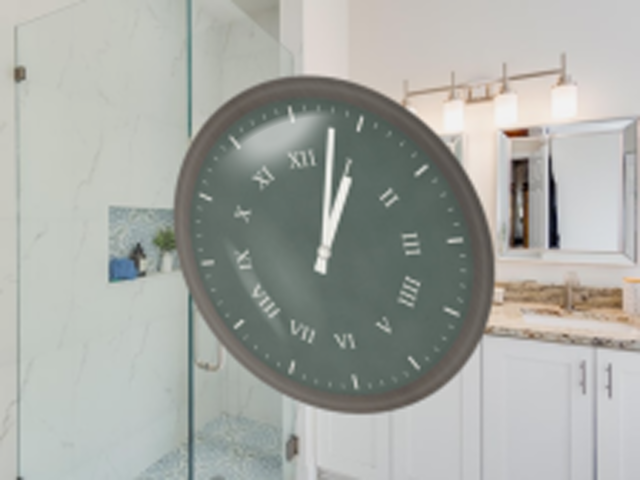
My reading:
1 h 03 min
